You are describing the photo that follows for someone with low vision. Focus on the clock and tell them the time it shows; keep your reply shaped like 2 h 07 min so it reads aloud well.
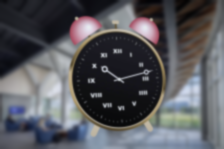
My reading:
10 h 13 min
